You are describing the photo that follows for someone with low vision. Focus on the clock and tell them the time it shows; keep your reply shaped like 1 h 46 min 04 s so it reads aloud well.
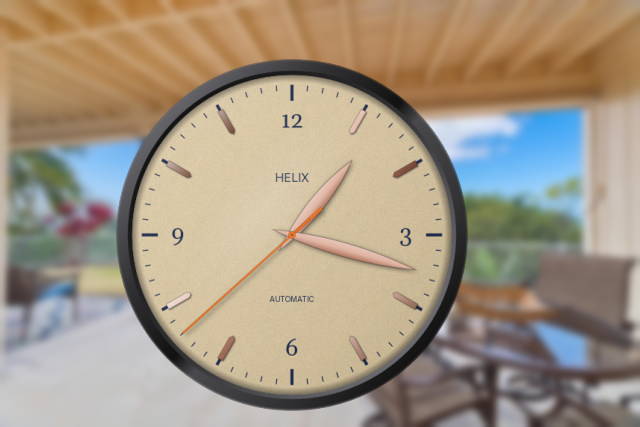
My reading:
1 h 17 min 38 s
